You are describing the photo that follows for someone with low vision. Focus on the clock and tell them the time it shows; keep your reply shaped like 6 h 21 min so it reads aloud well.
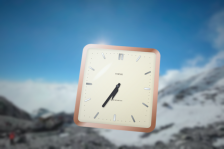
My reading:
6 h 35 min
